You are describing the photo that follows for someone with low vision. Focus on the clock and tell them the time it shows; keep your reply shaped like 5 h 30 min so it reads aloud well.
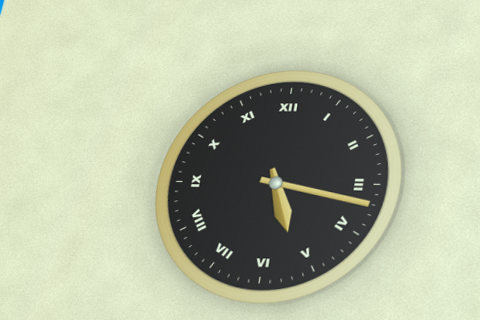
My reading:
5 h 17 min
